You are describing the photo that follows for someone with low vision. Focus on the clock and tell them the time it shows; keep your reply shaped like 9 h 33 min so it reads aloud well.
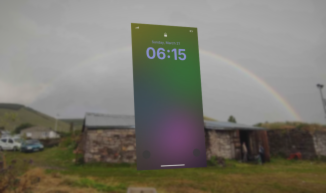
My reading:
6 h 15 min
